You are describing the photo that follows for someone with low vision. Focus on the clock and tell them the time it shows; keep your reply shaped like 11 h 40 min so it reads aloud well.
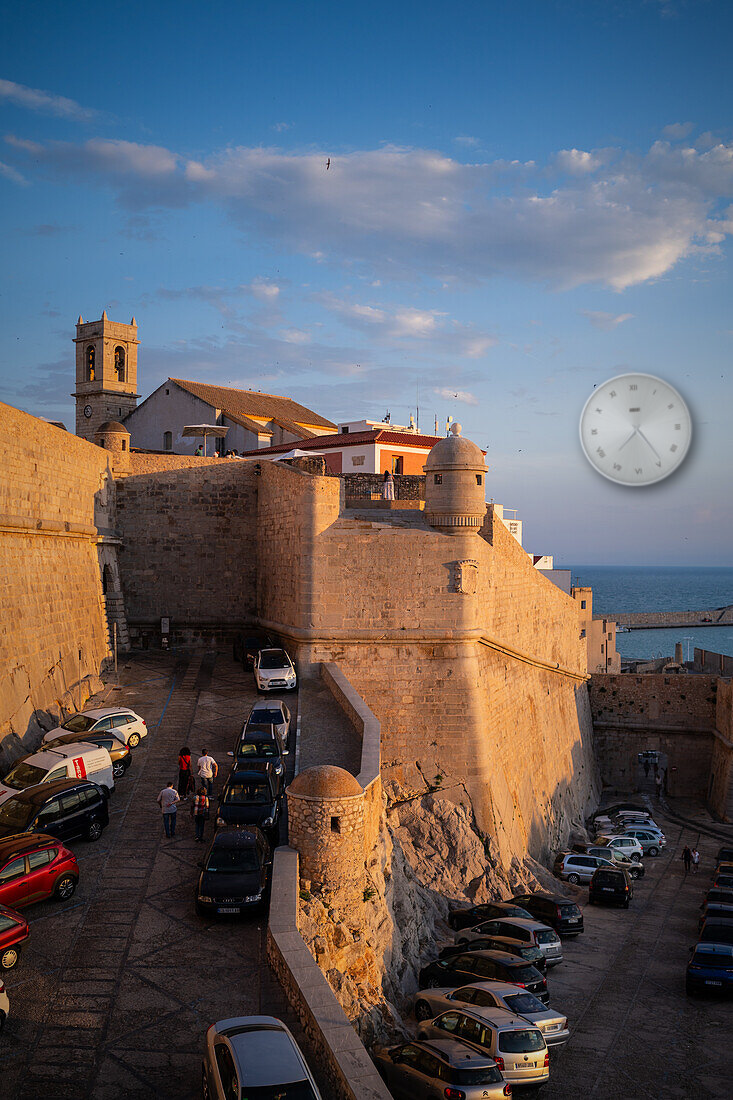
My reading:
7 h 24 min
